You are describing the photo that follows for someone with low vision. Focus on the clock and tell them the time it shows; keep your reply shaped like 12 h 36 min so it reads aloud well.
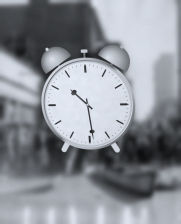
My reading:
10 h 29 min
